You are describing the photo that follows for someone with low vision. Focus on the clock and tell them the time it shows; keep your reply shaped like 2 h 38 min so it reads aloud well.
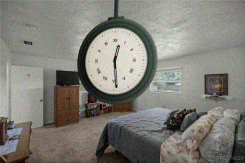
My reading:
12 h 29 min
